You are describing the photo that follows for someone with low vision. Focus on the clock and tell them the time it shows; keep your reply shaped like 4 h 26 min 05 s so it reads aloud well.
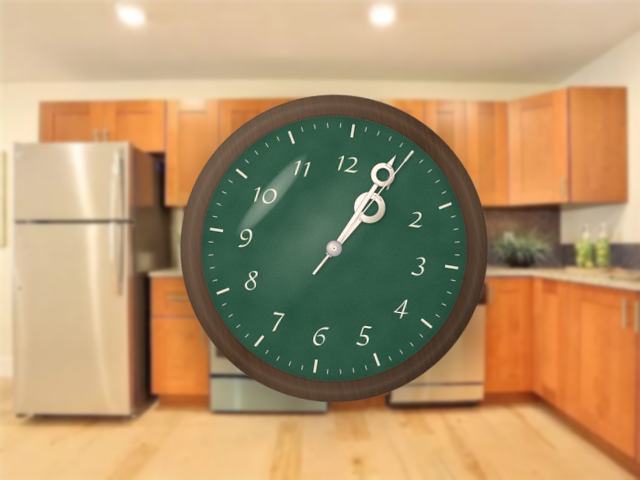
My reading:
1 h 04 min 05 s
